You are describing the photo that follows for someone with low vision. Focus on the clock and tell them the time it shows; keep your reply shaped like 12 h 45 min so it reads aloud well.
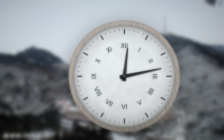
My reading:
12 h 13 min
